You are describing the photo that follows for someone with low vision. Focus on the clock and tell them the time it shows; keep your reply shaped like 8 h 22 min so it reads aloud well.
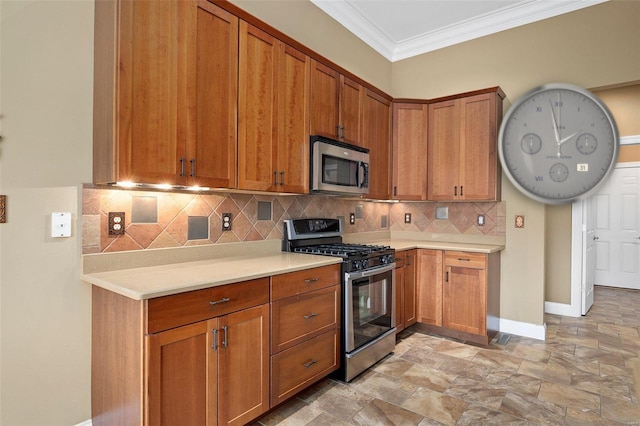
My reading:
1 h 58 min
